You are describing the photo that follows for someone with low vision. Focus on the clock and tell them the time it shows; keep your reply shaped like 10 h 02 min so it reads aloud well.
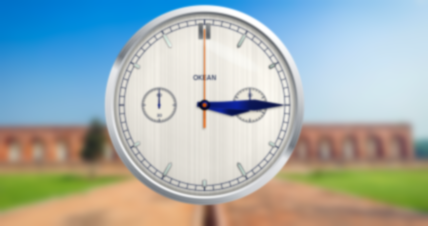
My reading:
3 h 15 min
